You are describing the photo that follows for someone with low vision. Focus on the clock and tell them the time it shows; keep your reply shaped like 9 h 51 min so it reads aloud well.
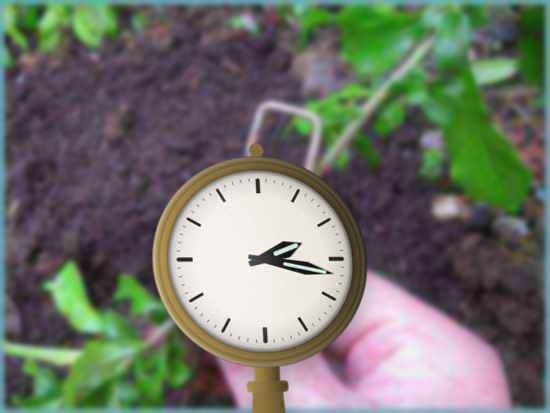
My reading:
2 h 17 min
